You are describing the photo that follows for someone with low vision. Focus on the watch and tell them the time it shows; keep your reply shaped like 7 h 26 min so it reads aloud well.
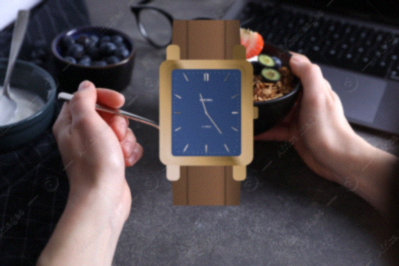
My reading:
11 h 24 min
